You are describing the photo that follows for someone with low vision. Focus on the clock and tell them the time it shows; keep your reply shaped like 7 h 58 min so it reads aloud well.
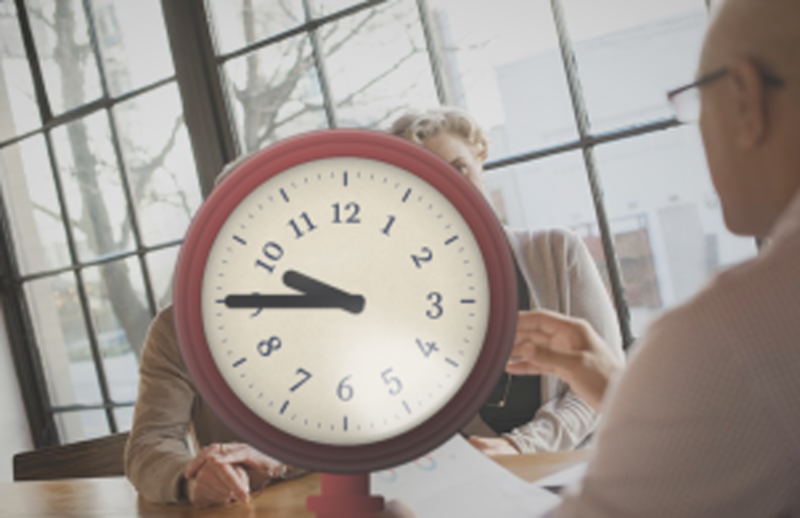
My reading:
9 h 45 min
